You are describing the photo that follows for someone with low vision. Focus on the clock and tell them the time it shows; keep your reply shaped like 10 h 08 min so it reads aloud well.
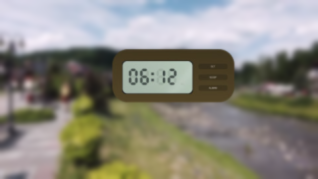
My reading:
6 h 12 min
